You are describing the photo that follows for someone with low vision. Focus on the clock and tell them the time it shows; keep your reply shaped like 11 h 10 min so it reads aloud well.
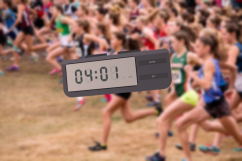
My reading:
4 h 01 min
